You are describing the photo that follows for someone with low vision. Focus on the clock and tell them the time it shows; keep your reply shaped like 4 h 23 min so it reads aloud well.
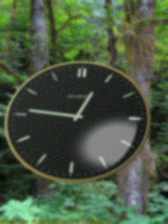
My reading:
12 h 46 min
